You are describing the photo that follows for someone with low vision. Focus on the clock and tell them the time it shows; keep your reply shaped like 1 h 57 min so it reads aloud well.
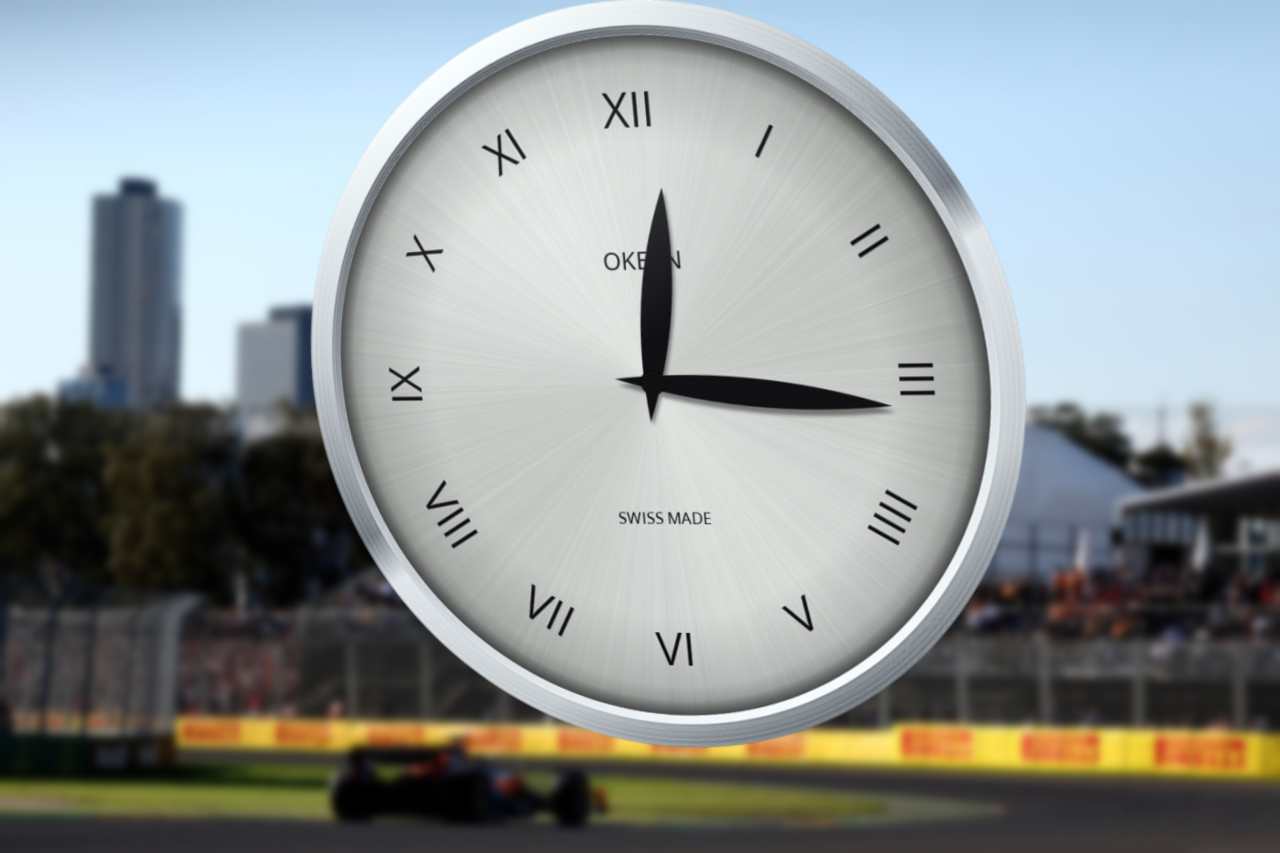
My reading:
12 h 16 min
